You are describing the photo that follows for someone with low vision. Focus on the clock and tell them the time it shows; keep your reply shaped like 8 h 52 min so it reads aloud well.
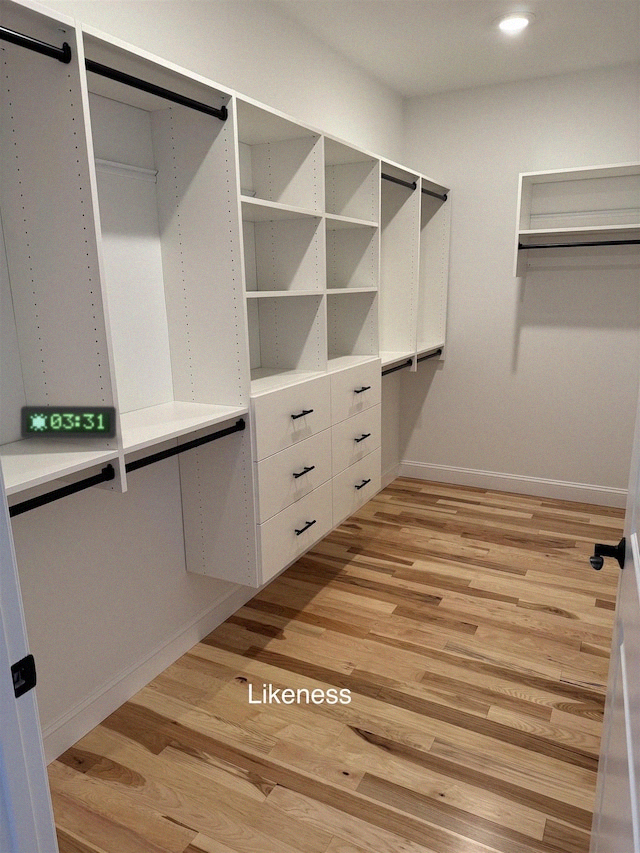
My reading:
3 h 31 min
